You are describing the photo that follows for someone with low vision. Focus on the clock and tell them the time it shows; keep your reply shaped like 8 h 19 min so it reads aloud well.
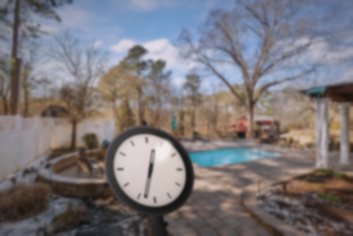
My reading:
12 h 33 min
